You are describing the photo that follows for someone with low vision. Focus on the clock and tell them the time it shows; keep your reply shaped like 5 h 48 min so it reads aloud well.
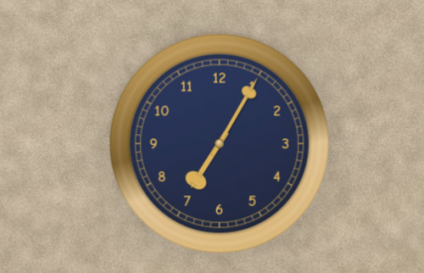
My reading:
7 h 05 min
